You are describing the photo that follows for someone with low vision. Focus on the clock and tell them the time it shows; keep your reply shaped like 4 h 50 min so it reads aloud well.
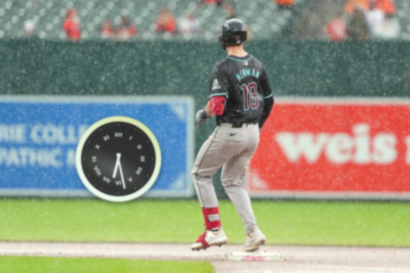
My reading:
6 h 28 min
